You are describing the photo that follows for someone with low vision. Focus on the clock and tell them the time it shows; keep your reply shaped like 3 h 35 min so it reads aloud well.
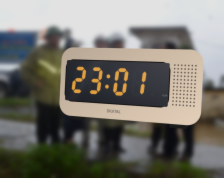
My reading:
23 h 01 min
